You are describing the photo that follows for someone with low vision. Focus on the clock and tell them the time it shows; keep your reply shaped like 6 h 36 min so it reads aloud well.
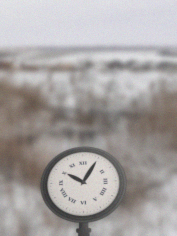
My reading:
10 h 05 min
